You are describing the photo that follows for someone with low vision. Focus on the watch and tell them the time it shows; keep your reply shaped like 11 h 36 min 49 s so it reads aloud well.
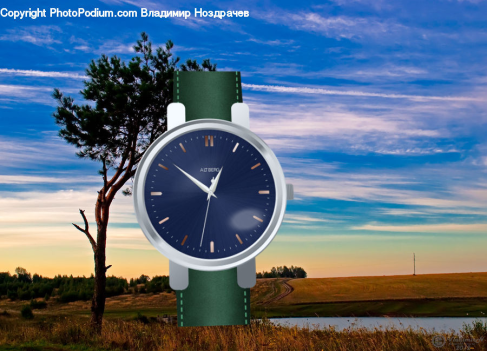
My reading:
12 h 51 min 32 s
